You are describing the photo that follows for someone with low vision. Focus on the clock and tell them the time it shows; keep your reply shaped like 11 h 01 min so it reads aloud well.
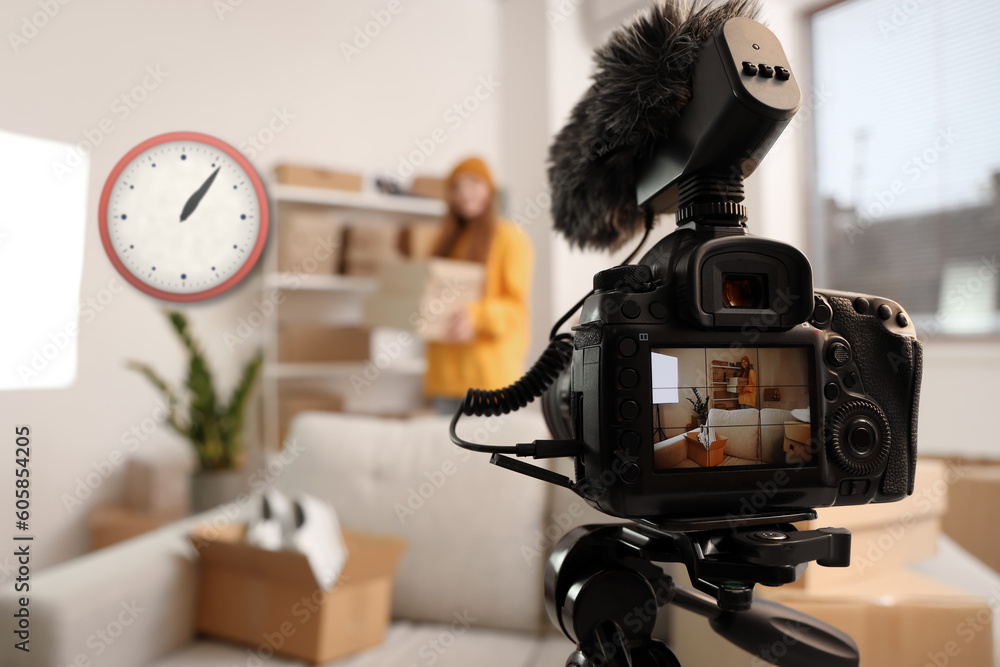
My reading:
1 h 06 min
